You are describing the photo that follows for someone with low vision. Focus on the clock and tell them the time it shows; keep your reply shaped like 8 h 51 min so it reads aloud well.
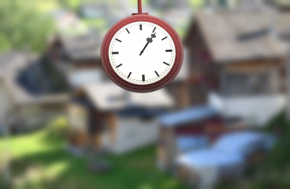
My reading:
1 h 06 min
